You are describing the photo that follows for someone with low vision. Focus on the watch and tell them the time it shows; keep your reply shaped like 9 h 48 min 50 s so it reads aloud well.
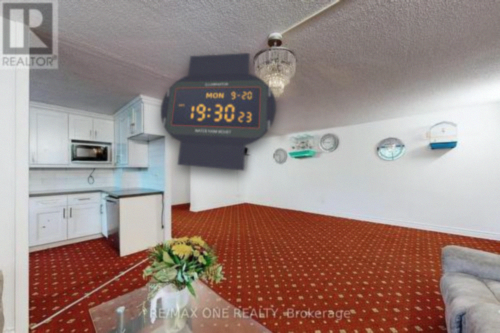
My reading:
19 h 30 min 23 s
